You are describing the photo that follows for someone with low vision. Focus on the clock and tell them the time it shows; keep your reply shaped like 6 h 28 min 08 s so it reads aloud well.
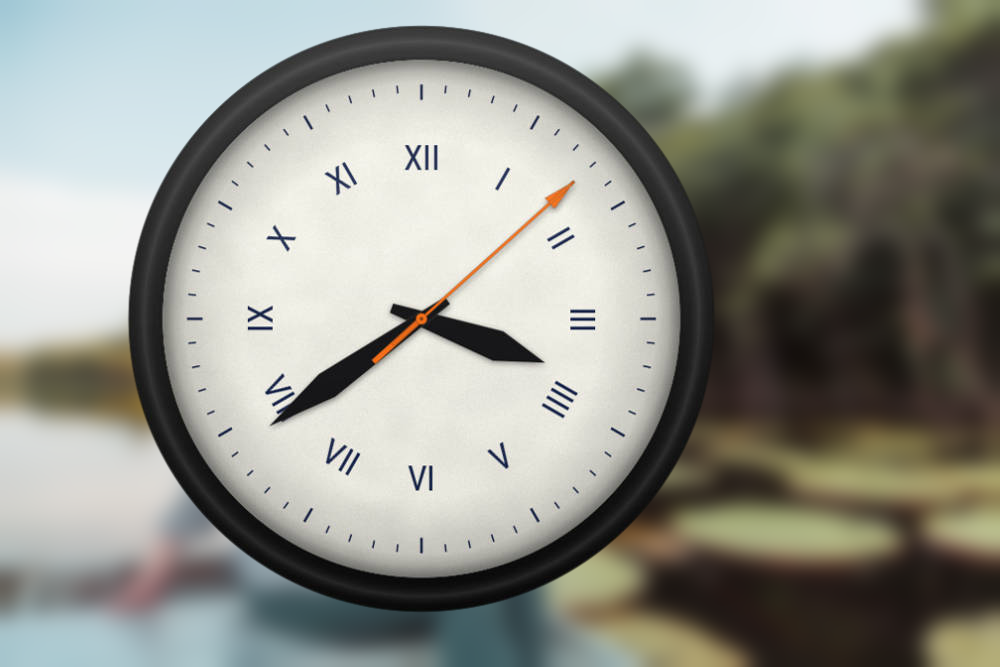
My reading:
3 h 39 min 08 s
